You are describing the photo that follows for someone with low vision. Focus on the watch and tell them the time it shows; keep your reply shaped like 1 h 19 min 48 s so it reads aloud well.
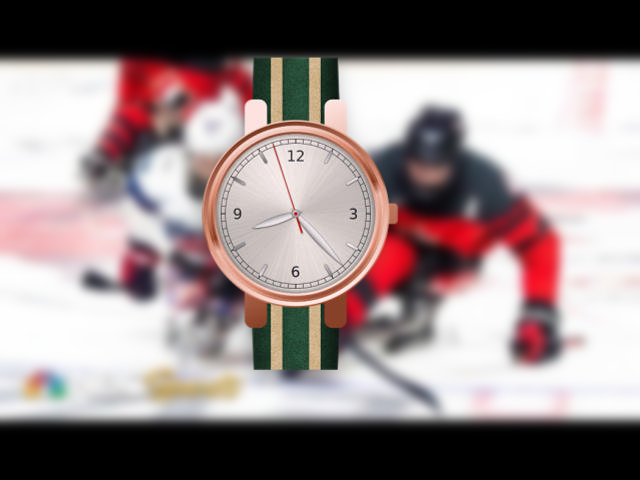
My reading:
8 h 22 min 57 s
